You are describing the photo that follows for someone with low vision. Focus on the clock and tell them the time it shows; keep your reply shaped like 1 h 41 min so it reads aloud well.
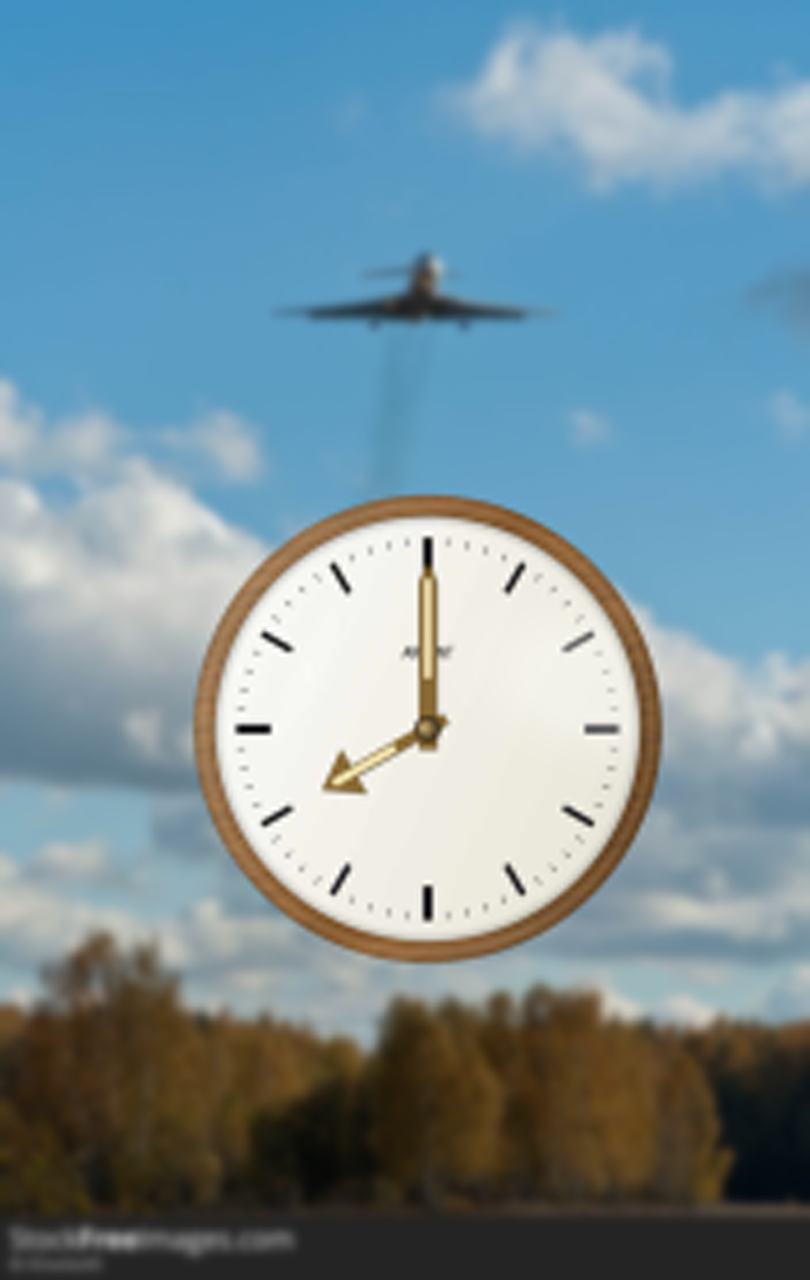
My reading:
8 h 00 min
